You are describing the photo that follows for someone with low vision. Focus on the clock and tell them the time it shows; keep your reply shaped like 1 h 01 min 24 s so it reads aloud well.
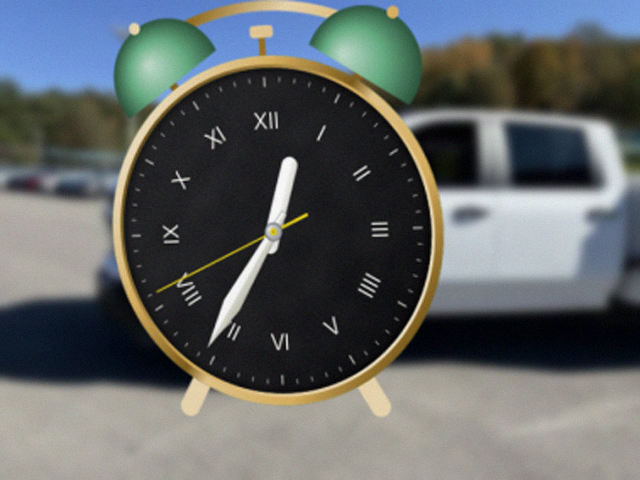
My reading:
12 h 35 min 41 s
